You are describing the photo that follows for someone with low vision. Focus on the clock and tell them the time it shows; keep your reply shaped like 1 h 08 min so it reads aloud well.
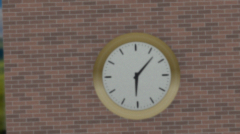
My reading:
6 h 07 min
